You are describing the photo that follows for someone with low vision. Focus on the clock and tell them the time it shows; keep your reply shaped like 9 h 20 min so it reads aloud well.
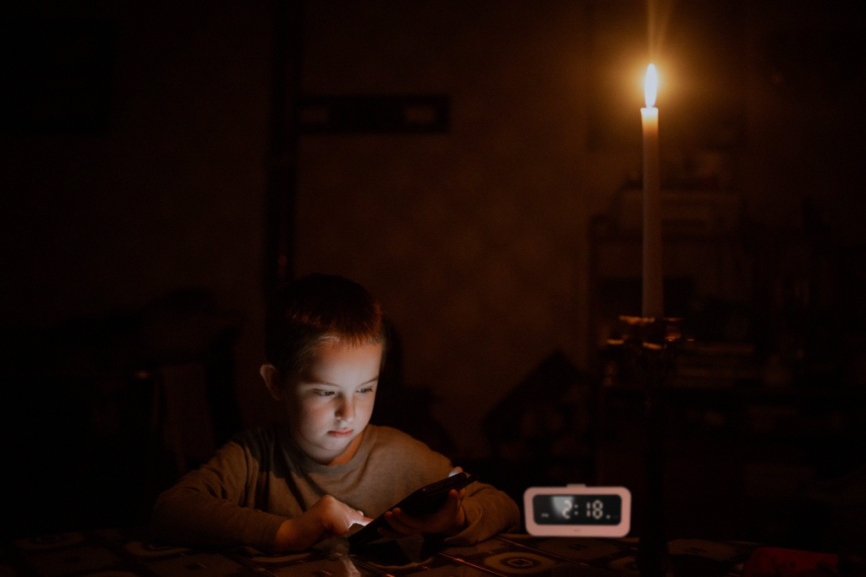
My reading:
2 h 18 min
